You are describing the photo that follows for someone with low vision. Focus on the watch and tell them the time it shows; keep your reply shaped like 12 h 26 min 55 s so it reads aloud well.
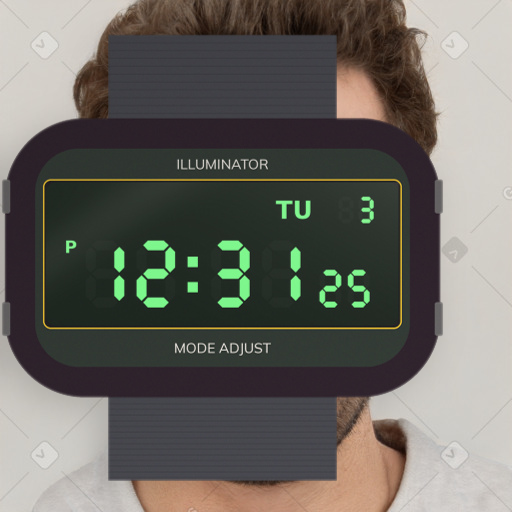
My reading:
12 h 31 min 25 s
